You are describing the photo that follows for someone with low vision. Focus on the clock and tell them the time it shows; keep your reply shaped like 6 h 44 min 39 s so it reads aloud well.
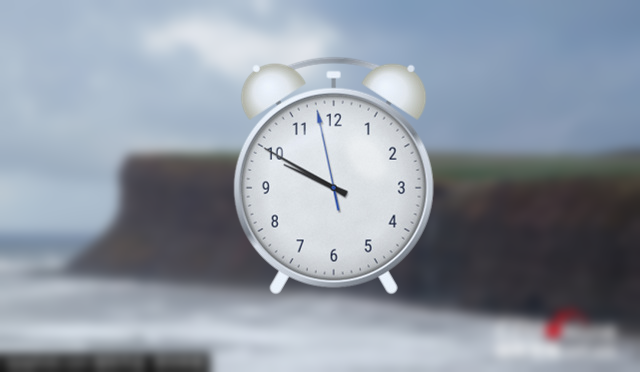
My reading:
9 h 49 min 58 s
